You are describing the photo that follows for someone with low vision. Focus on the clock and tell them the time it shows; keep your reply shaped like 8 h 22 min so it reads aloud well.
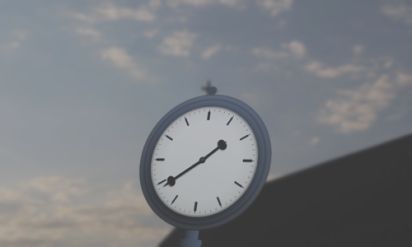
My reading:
1 h 39 min
